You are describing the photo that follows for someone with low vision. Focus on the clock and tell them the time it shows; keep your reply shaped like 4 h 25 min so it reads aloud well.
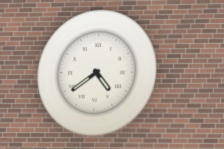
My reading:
4 h 39 min
